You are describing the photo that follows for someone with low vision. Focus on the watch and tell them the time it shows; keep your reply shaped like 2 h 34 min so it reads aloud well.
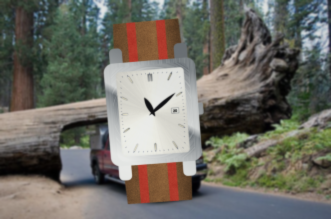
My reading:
11 h 09 min
